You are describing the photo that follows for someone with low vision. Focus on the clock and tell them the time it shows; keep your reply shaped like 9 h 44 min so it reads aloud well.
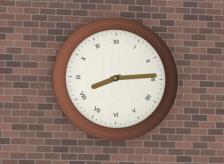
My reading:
8 h 14 min
